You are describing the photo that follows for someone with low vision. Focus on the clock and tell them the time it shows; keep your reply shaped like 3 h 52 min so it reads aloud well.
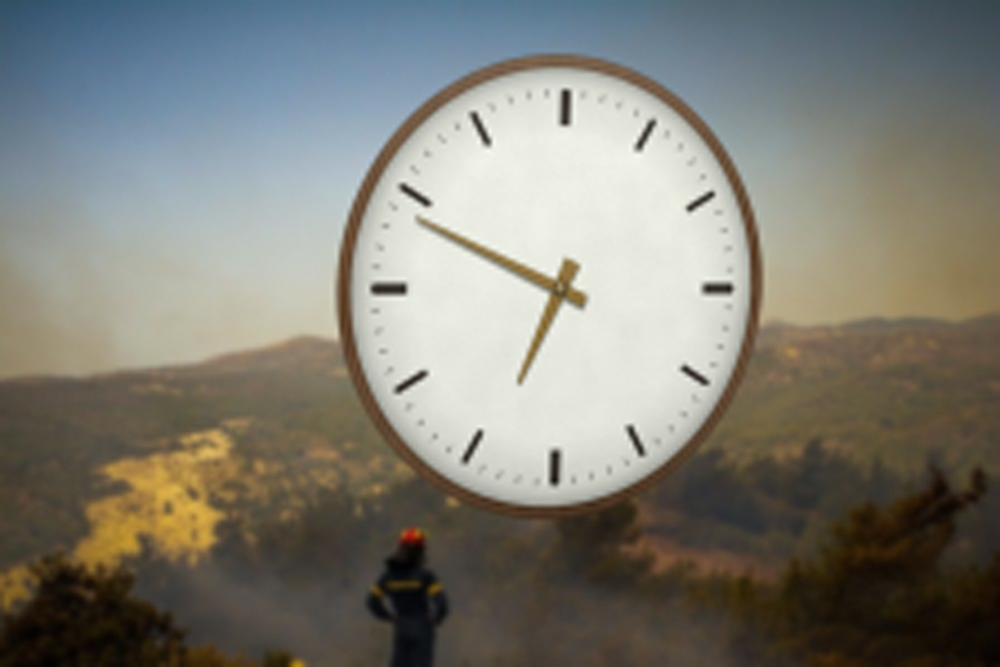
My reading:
6 h 49 min
